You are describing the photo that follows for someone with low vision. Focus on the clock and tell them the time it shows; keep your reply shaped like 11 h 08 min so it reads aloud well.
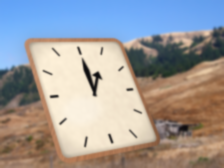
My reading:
1 h 00 min
